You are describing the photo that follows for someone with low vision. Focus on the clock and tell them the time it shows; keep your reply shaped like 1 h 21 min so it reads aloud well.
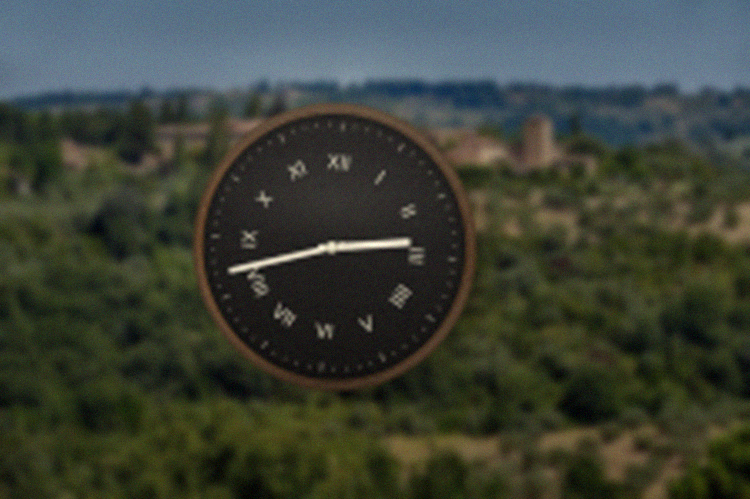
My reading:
2 h 42 min
